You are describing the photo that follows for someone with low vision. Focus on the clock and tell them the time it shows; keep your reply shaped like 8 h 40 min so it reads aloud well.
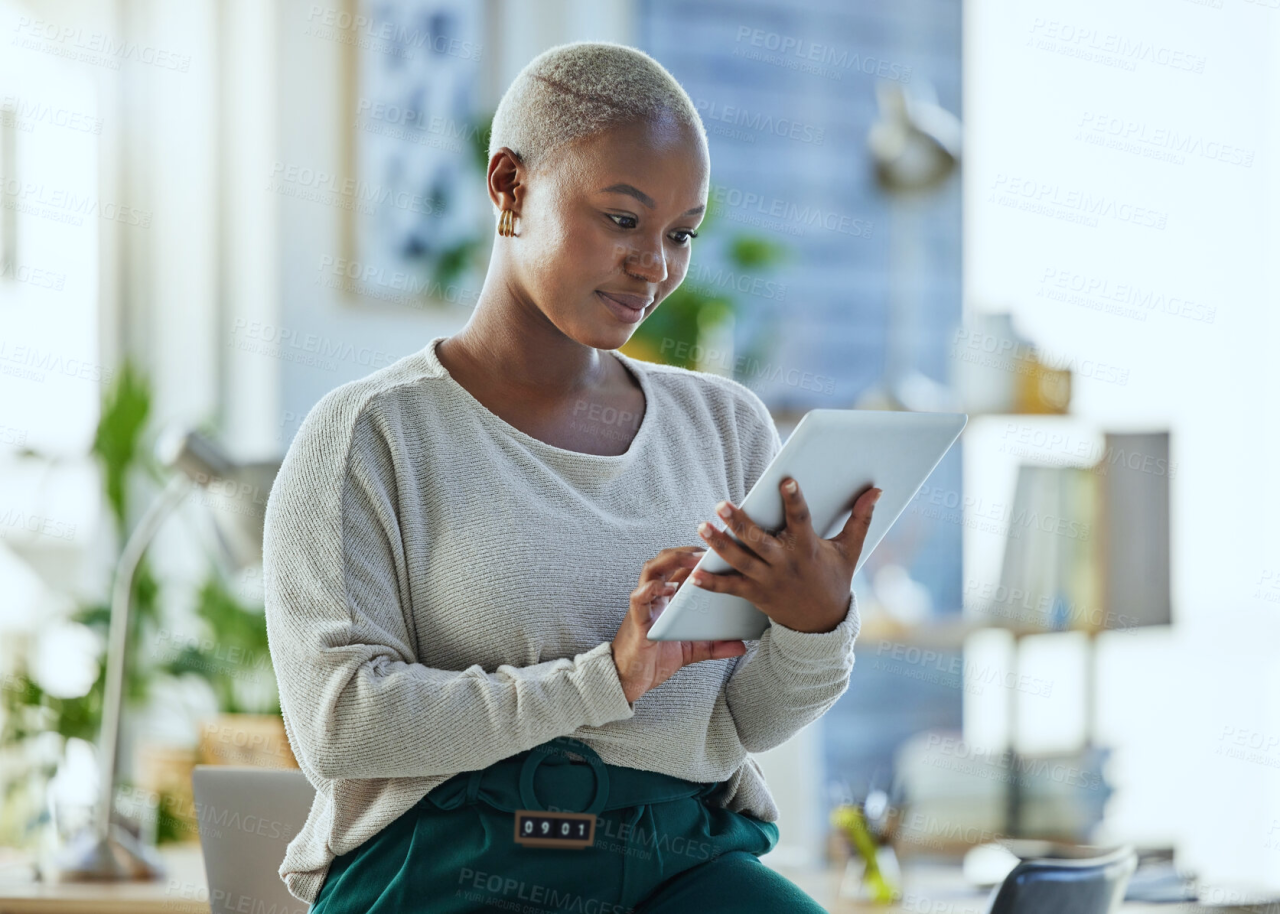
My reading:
9 h 01 min
